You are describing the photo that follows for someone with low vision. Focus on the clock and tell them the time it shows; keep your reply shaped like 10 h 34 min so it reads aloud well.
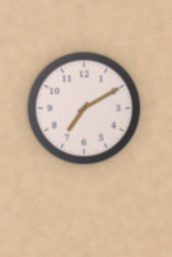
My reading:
7 h 10 min
